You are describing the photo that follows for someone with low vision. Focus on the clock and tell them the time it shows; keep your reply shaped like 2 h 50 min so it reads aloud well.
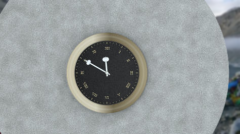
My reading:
11 h 50 min
